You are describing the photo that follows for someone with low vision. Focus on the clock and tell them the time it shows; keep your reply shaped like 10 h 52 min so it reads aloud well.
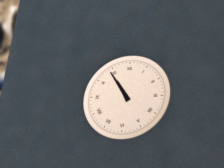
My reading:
10 h 54 min
